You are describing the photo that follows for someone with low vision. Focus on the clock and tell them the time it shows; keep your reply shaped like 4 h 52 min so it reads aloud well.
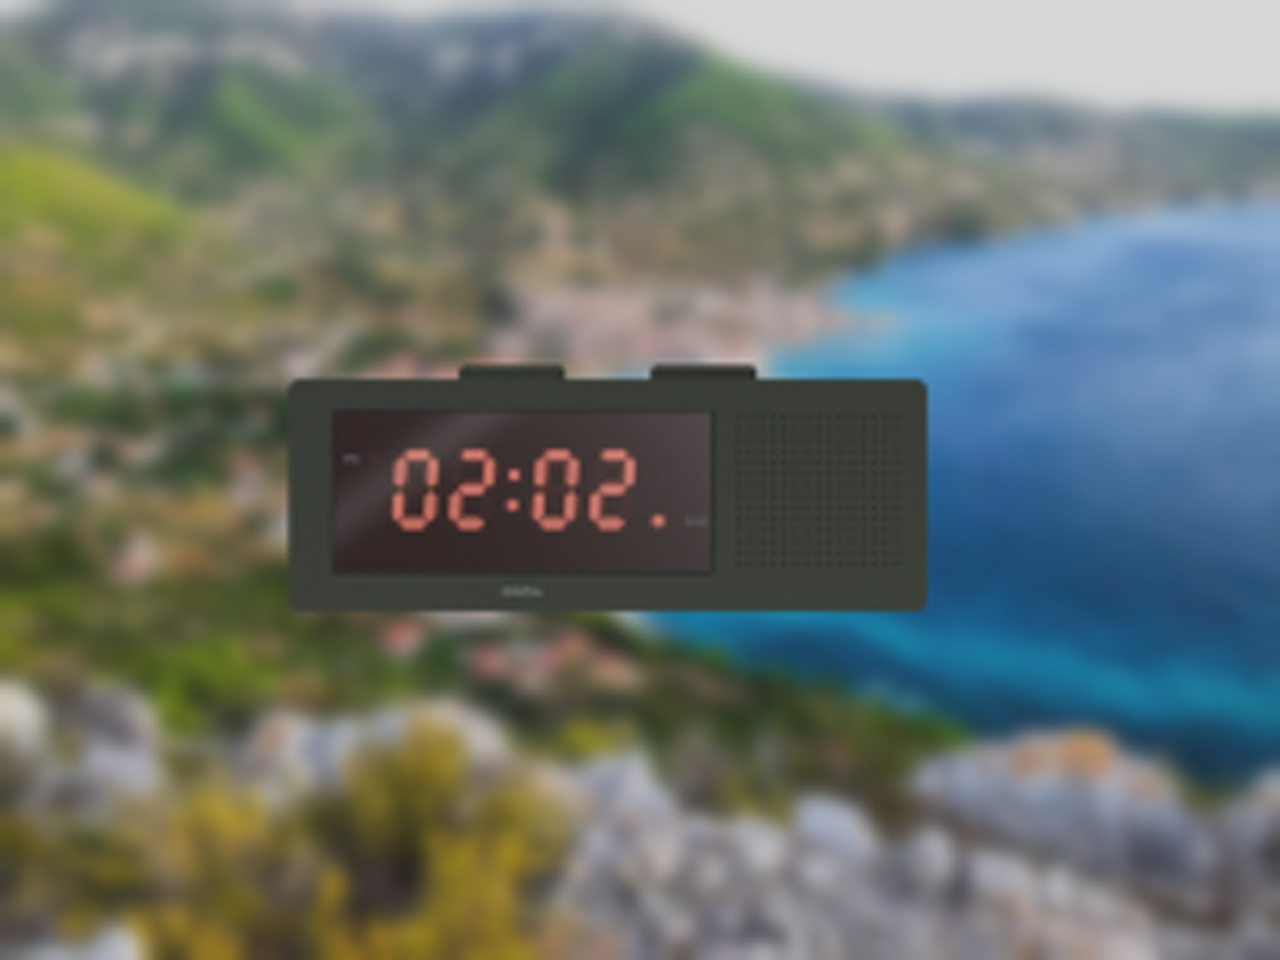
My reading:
2 h 02 min
